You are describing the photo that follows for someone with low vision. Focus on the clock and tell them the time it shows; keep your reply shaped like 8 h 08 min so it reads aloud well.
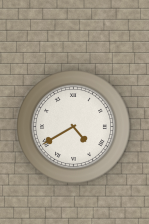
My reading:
4 h 40 min
